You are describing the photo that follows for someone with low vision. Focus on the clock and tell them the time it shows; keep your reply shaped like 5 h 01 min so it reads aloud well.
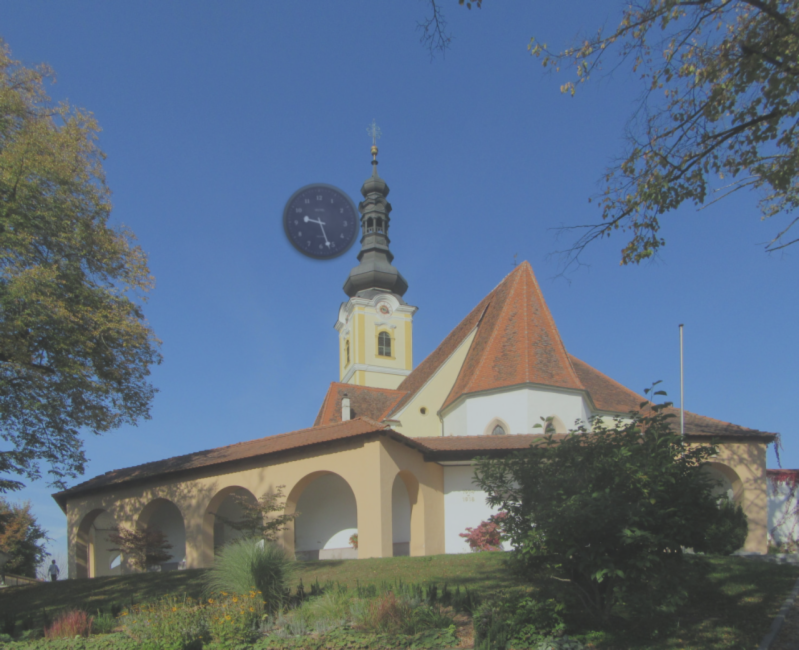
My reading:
9 h 27 min
